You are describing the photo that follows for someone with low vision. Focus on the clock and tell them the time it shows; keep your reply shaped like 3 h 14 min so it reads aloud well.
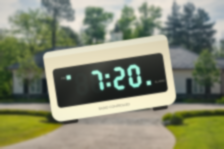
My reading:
7 h 20 min
